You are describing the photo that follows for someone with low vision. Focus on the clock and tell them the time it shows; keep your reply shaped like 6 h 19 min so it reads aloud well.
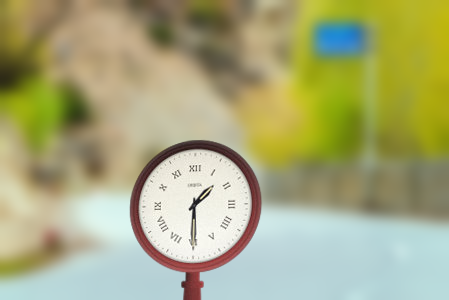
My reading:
1 h 30 min
